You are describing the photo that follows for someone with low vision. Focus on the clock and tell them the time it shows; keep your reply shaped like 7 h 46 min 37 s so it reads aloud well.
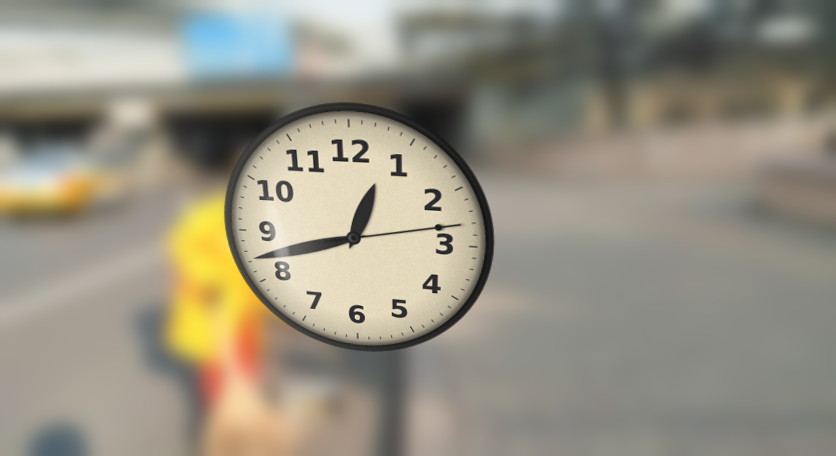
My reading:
12 h 42 min 13 s
